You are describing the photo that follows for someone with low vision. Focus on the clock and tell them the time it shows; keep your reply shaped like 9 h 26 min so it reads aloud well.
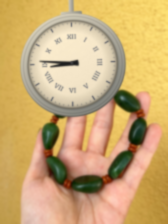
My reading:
8 h 46 min
